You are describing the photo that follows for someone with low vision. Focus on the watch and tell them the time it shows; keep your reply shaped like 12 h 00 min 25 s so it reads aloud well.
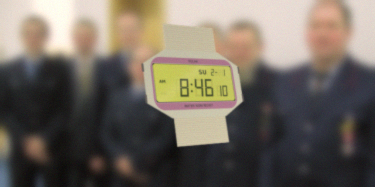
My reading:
8 h 46 min 10 s
